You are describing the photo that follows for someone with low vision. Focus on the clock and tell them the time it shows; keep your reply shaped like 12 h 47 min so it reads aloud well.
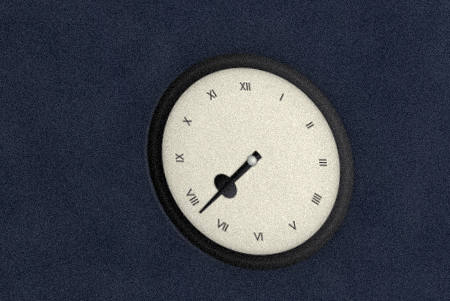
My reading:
7 h 38 min
